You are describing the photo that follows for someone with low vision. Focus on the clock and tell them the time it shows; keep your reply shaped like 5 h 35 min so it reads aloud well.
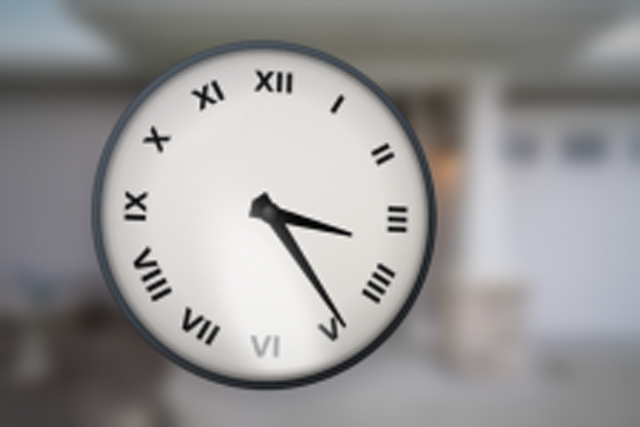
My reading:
3 h 24 min
